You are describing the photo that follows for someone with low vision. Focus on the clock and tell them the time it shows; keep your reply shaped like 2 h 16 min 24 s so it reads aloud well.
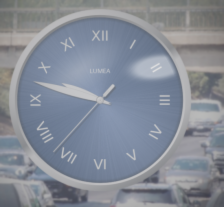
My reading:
9 h 47 min 37 s
